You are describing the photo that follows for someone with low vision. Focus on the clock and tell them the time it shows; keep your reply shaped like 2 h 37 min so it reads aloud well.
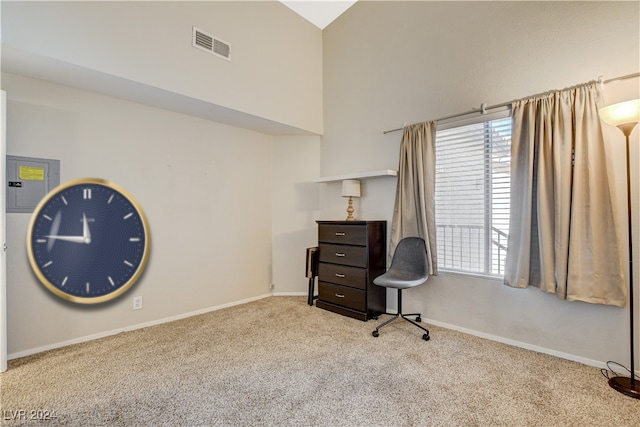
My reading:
11 h 46 min
